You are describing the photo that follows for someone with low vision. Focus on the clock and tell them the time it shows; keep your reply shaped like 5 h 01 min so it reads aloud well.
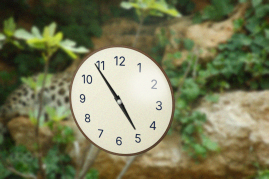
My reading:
4 h 54 min
